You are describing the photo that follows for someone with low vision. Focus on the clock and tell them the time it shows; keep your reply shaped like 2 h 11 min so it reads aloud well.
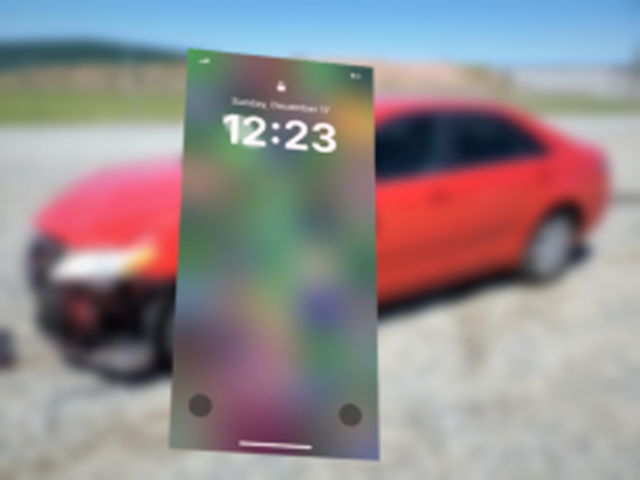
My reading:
12 h 23 min
